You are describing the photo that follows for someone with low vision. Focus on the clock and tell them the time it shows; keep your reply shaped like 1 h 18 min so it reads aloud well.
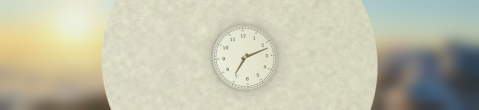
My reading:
7 h 12 min
